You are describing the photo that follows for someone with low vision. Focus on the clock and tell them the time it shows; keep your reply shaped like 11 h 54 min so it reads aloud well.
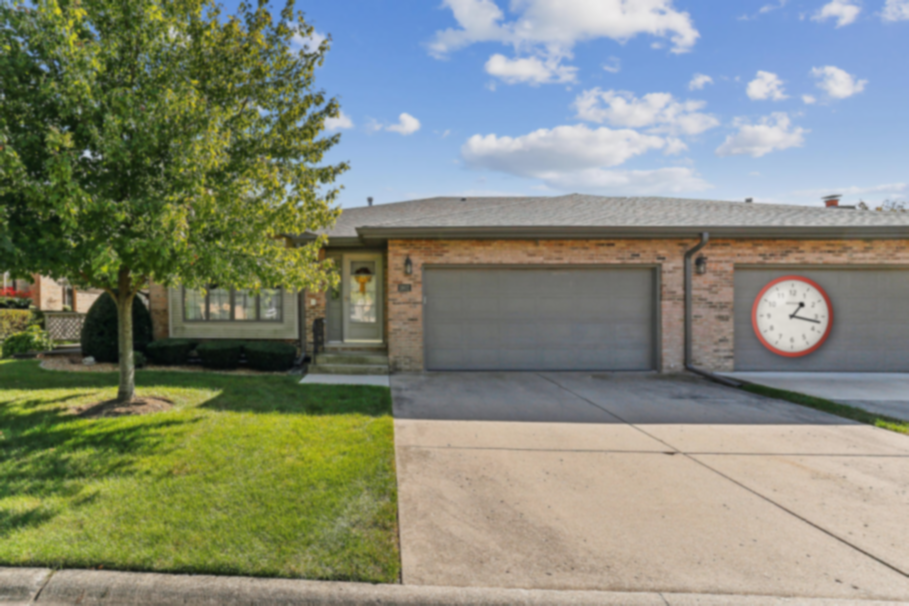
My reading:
1 h 17 min
